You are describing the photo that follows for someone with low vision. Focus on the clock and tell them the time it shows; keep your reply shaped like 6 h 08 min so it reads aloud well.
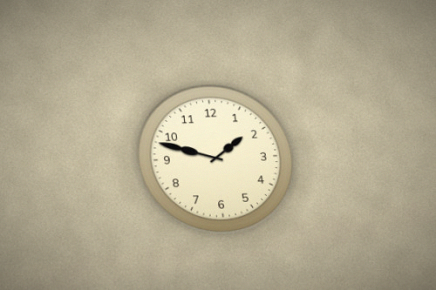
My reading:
1 h 48 min
